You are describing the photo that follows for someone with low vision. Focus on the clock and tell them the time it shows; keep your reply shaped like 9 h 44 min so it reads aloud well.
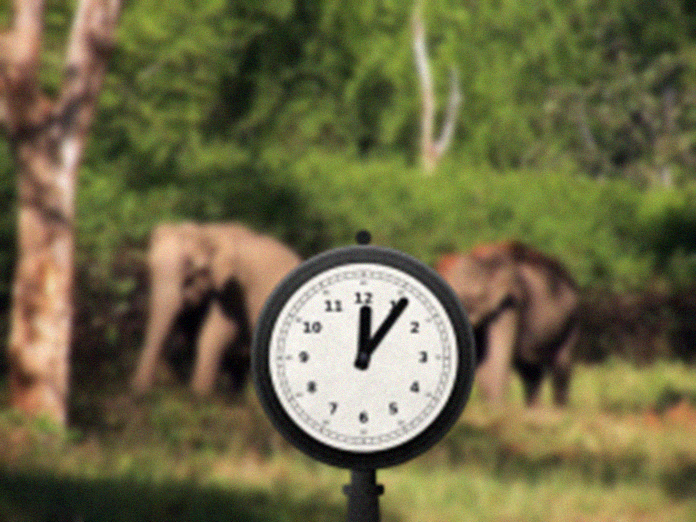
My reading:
12 h 06 min
